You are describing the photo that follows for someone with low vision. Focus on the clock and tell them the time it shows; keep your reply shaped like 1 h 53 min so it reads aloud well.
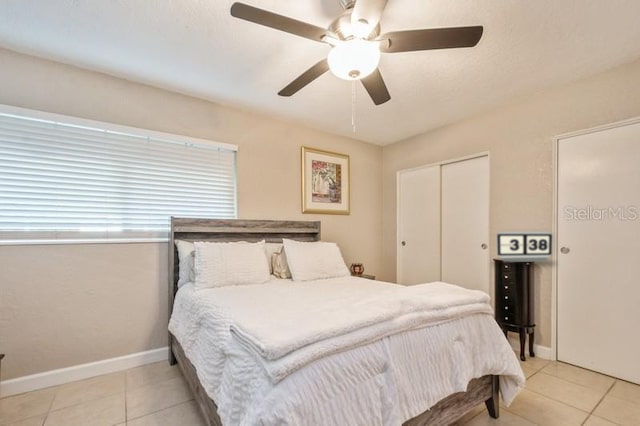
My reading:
3 h 38 min
